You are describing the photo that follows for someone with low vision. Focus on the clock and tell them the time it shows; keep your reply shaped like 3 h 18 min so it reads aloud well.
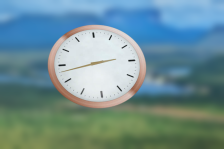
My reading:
2 h 43 min
